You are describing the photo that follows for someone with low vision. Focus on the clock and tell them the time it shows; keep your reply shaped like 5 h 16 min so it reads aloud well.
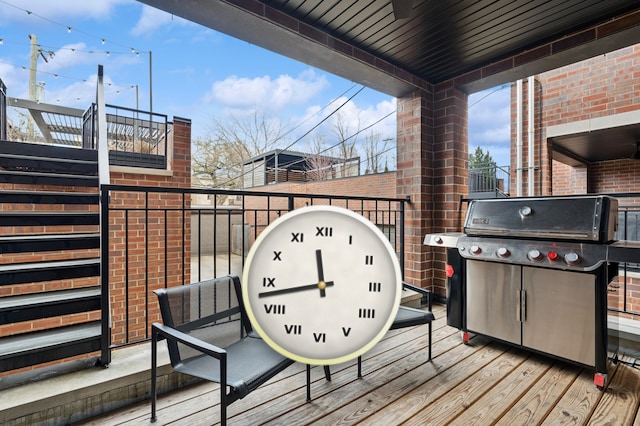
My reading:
11 h 43 min
